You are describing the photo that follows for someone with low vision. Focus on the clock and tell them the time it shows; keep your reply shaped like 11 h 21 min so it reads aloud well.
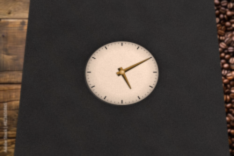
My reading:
5 h 10 min
